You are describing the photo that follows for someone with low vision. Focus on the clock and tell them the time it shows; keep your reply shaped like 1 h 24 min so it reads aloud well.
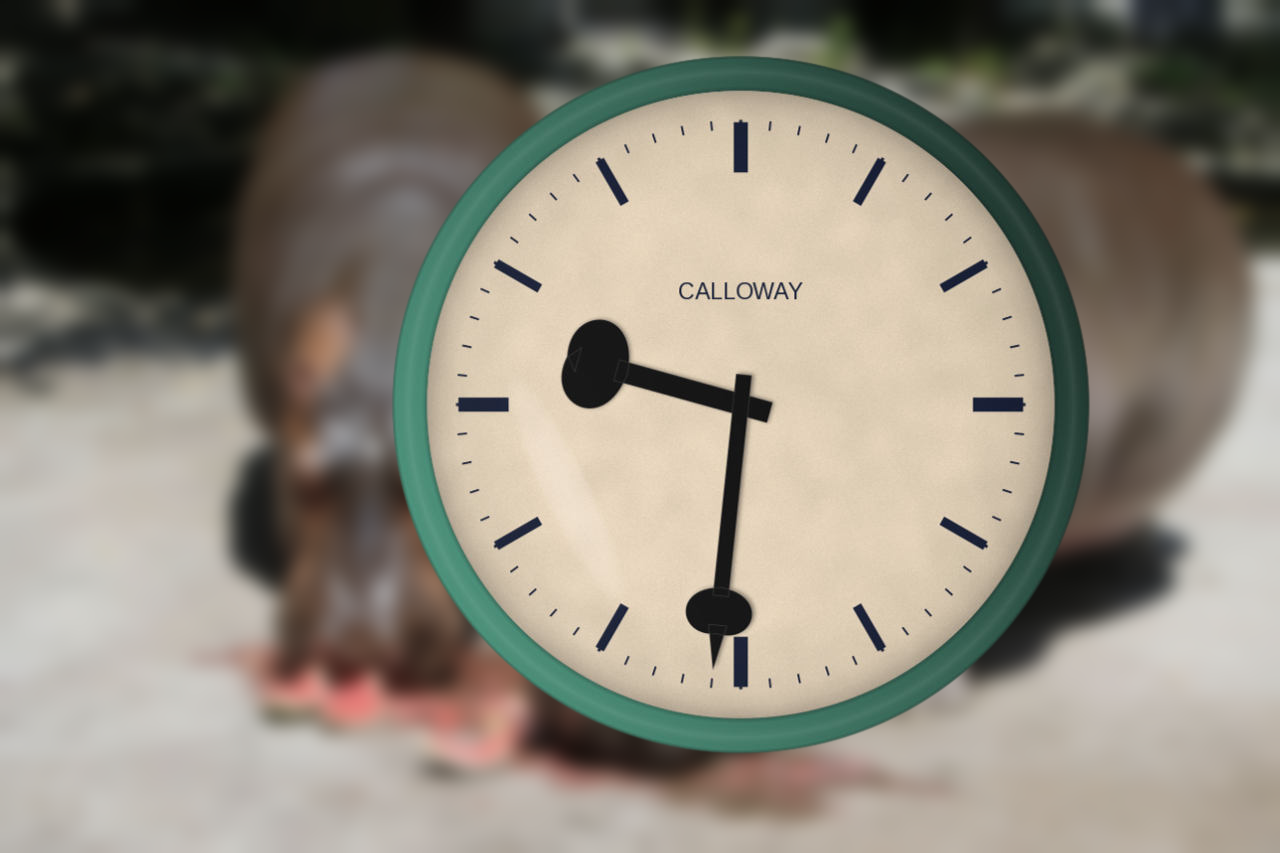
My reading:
9 h 31 min
